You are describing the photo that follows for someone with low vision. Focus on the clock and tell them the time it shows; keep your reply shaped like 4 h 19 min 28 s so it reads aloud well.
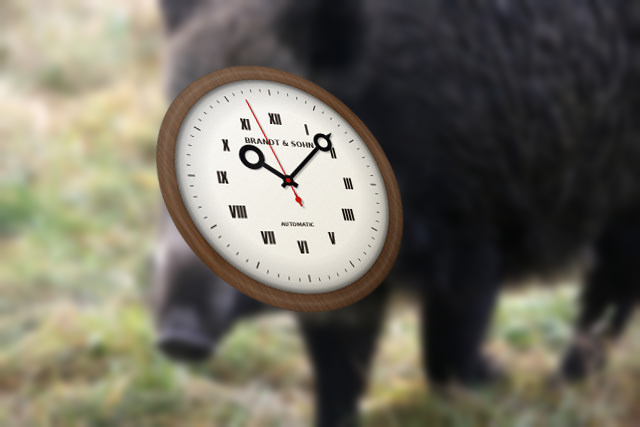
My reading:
10 h 07 min 57 s
